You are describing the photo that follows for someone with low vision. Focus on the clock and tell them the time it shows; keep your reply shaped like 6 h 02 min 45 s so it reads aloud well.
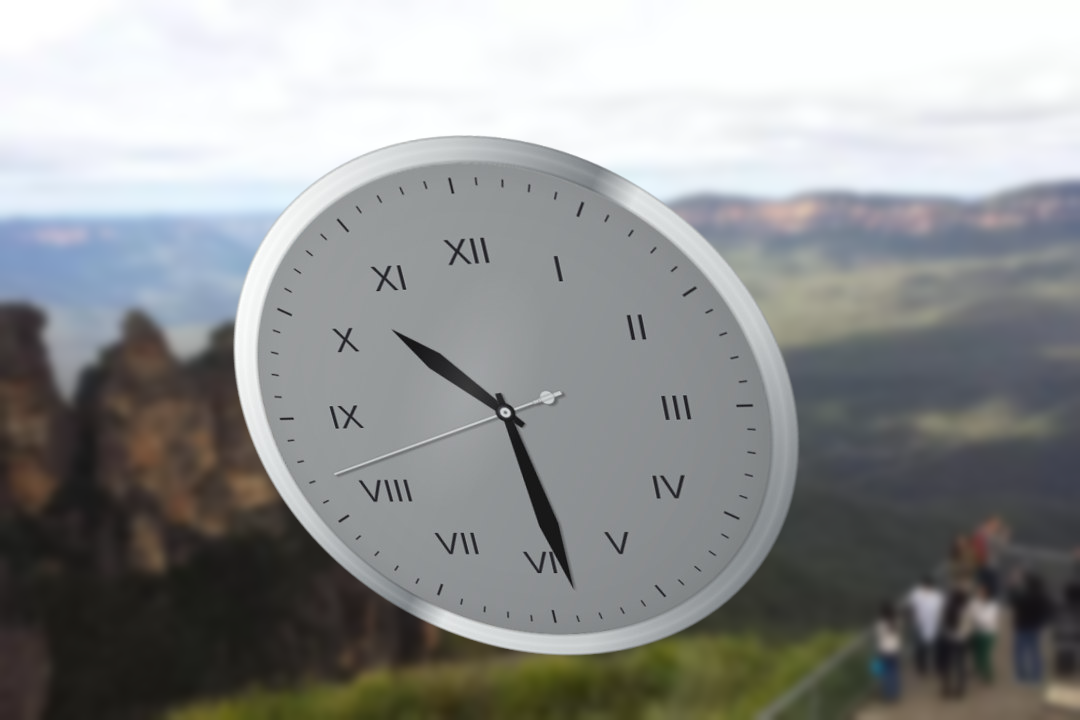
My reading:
10 h 28 min 42 s
